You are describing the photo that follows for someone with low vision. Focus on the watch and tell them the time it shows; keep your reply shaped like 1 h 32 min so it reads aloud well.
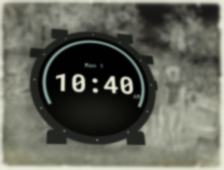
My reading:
10 h 40 min
